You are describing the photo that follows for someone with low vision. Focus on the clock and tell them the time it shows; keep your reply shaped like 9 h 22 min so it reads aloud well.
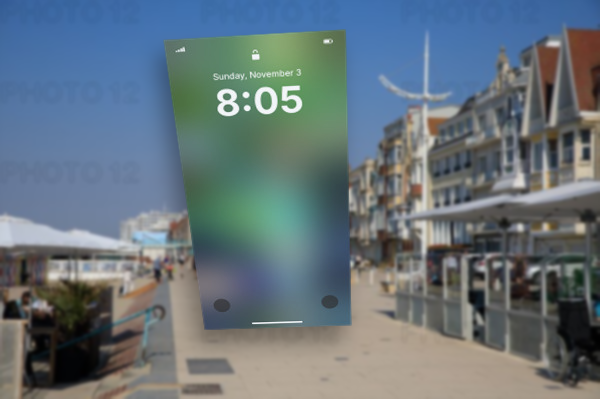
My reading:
8 h 05 min
